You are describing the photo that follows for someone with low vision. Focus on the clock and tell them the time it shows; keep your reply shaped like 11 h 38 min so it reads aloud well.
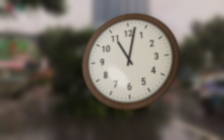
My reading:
11 h 02 min
